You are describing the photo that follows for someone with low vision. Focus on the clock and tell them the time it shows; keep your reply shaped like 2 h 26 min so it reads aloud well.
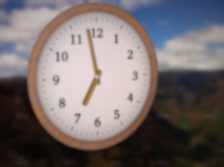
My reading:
6 h 58 min
